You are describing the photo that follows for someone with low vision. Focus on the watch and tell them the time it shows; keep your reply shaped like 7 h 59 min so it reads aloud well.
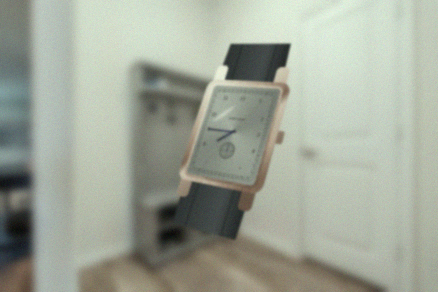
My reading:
7 h 45 min
